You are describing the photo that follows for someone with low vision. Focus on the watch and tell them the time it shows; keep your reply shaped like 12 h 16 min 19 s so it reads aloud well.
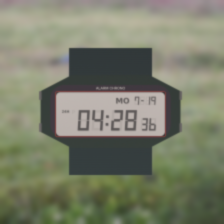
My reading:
4 h 28 min 36 s
